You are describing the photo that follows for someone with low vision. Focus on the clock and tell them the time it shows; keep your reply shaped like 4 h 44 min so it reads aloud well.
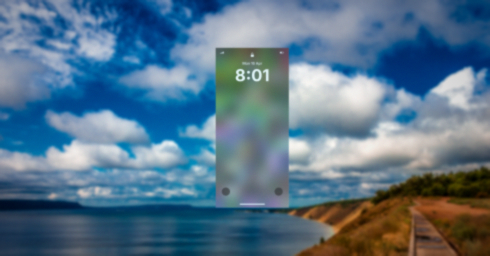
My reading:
8 h 01 min
